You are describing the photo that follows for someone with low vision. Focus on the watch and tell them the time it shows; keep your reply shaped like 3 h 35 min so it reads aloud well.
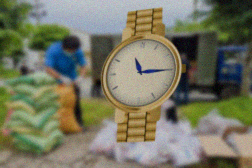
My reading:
11 h 15 min
